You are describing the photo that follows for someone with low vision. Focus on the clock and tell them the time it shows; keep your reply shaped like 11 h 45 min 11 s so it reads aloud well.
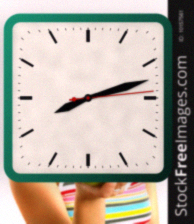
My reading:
8 h 12 min 14 s
